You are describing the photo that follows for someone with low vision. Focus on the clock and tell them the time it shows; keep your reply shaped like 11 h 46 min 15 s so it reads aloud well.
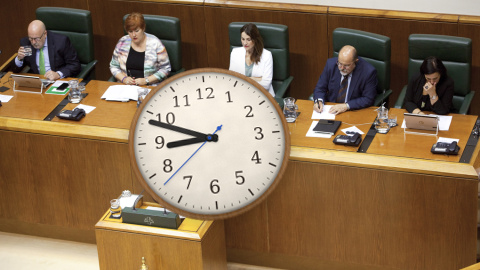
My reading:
8 h 48 min 38 s
